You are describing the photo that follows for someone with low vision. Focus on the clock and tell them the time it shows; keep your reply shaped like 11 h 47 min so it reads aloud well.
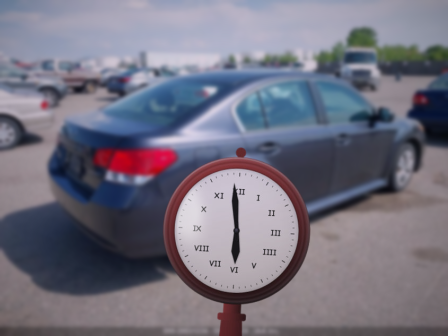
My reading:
5 h 59 min
